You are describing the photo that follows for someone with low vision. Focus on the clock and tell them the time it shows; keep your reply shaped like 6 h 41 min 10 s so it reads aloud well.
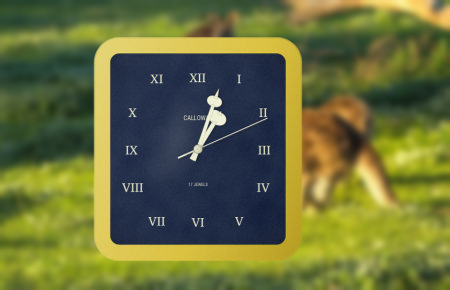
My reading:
1 h 03 min 11 s
